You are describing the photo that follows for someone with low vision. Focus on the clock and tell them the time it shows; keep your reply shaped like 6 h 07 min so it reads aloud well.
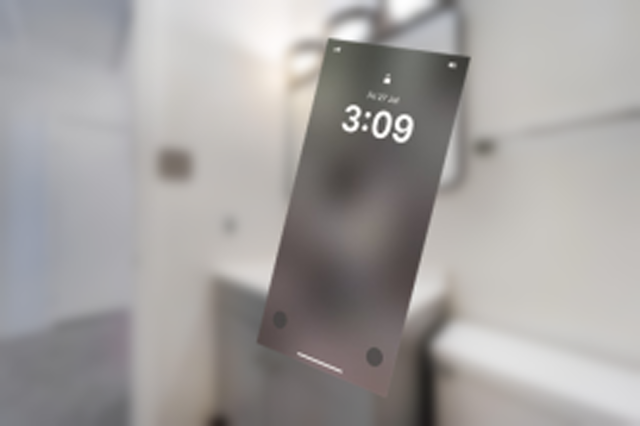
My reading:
3 h 09 min
